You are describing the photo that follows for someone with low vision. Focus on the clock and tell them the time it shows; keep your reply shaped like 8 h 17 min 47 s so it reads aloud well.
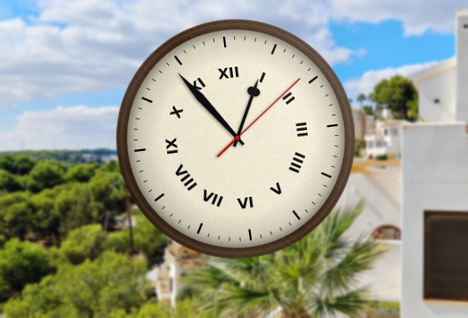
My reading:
12 h 54 min 09 s
